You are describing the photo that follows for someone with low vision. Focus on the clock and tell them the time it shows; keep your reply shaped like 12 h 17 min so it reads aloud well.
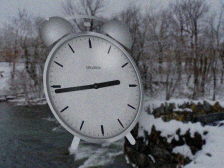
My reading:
2 h 44 min
